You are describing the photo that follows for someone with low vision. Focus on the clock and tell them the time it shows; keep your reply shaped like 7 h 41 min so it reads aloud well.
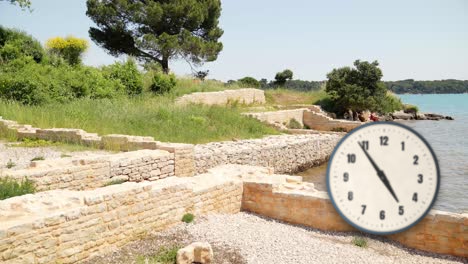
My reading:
4 h 54 min
